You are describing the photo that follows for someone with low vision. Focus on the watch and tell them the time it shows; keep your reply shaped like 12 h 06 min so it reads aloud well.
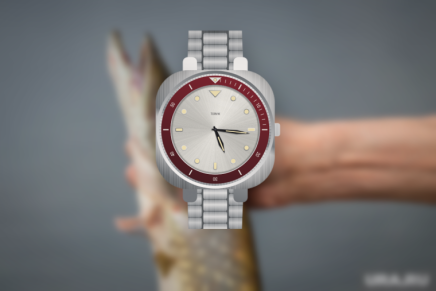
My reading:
5 h 16 min
